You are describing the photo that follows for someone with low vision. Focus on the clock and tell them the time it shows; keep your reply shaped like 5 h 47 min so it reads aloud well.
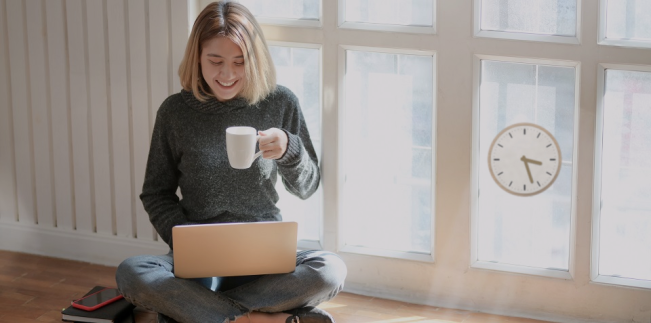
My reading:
3 h 27 min
